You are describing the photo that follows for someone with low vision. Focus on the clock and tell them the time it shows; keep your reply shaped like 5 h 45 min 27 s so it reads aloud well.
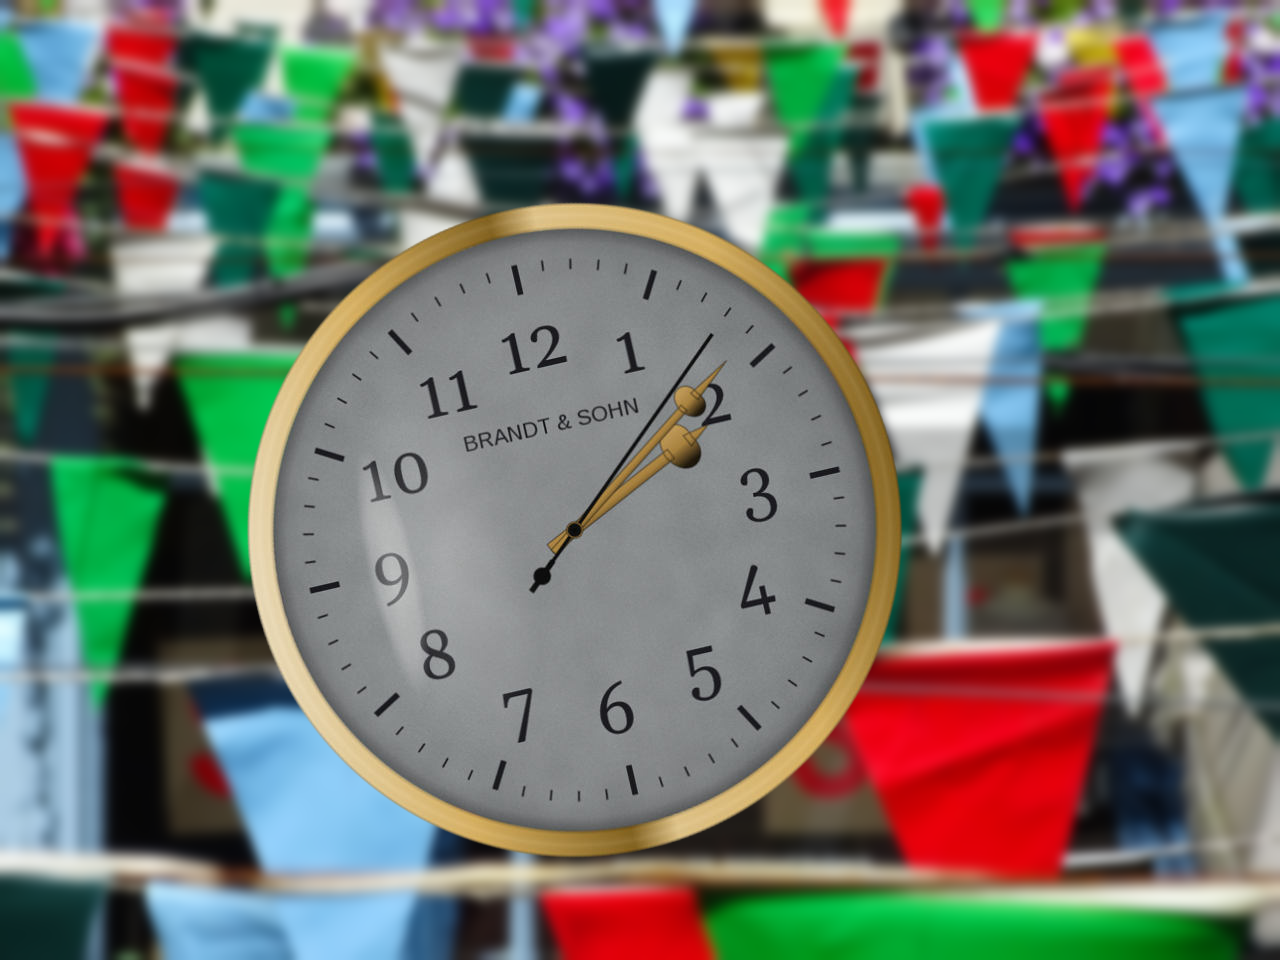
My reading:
2 h 09 min 08 s
